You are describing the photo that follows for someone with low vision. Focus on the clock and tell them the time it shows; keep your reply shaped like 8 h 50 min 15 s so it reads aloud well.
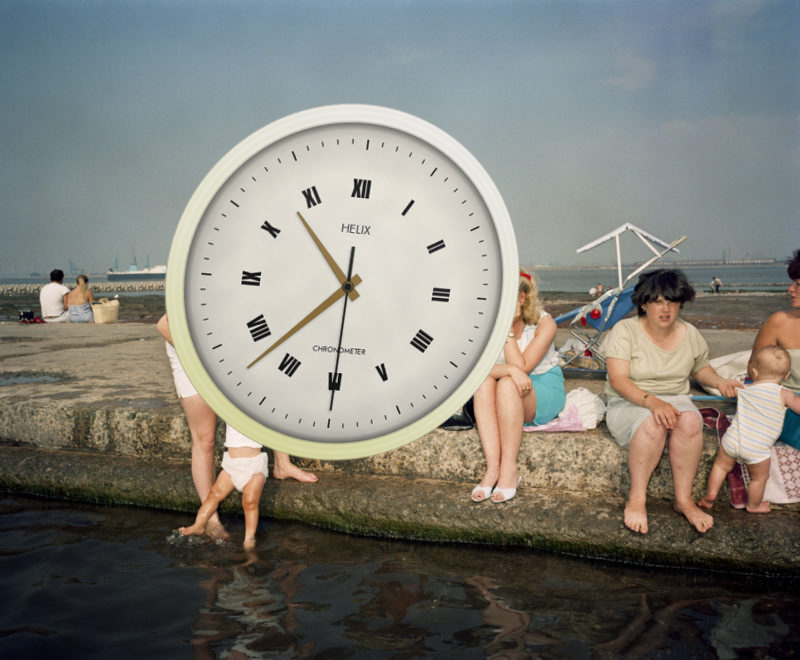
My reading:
10 h 37 min 30 s
